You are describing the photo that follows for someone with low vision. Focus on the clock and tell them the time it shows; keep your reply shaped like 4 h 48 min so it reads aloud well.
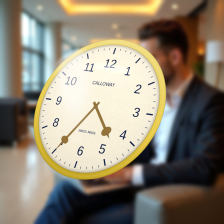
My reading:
4 h 35 min
